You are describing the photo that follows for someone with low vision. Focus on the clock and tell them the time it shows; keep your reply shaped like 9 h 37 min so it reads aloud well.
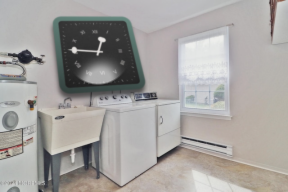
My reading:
12 h 46 min
